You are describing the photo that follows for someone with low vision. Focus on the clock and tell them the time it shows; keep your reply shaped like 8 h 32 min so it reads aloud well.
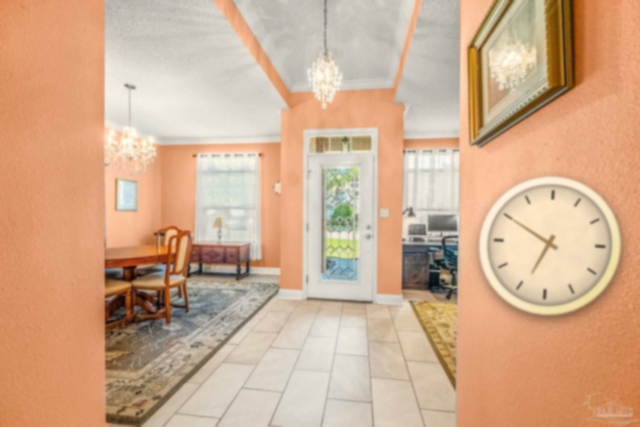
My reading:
6 h 50 min
